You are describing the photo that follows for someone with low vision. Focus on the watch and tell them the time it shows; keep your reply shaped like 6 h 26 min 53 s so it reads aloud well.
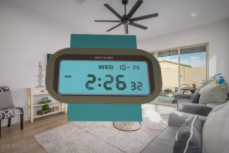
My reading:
2 h 26 min 32 s
